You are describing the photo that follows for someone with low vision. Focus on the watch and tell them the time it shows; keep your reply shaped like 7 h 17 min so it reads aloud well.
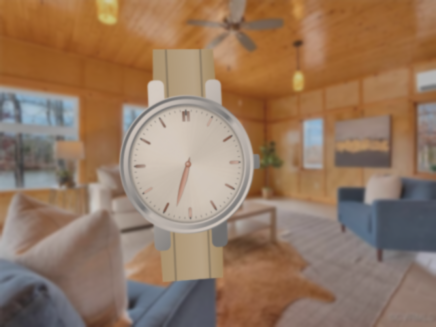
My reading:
6 h 33 min
